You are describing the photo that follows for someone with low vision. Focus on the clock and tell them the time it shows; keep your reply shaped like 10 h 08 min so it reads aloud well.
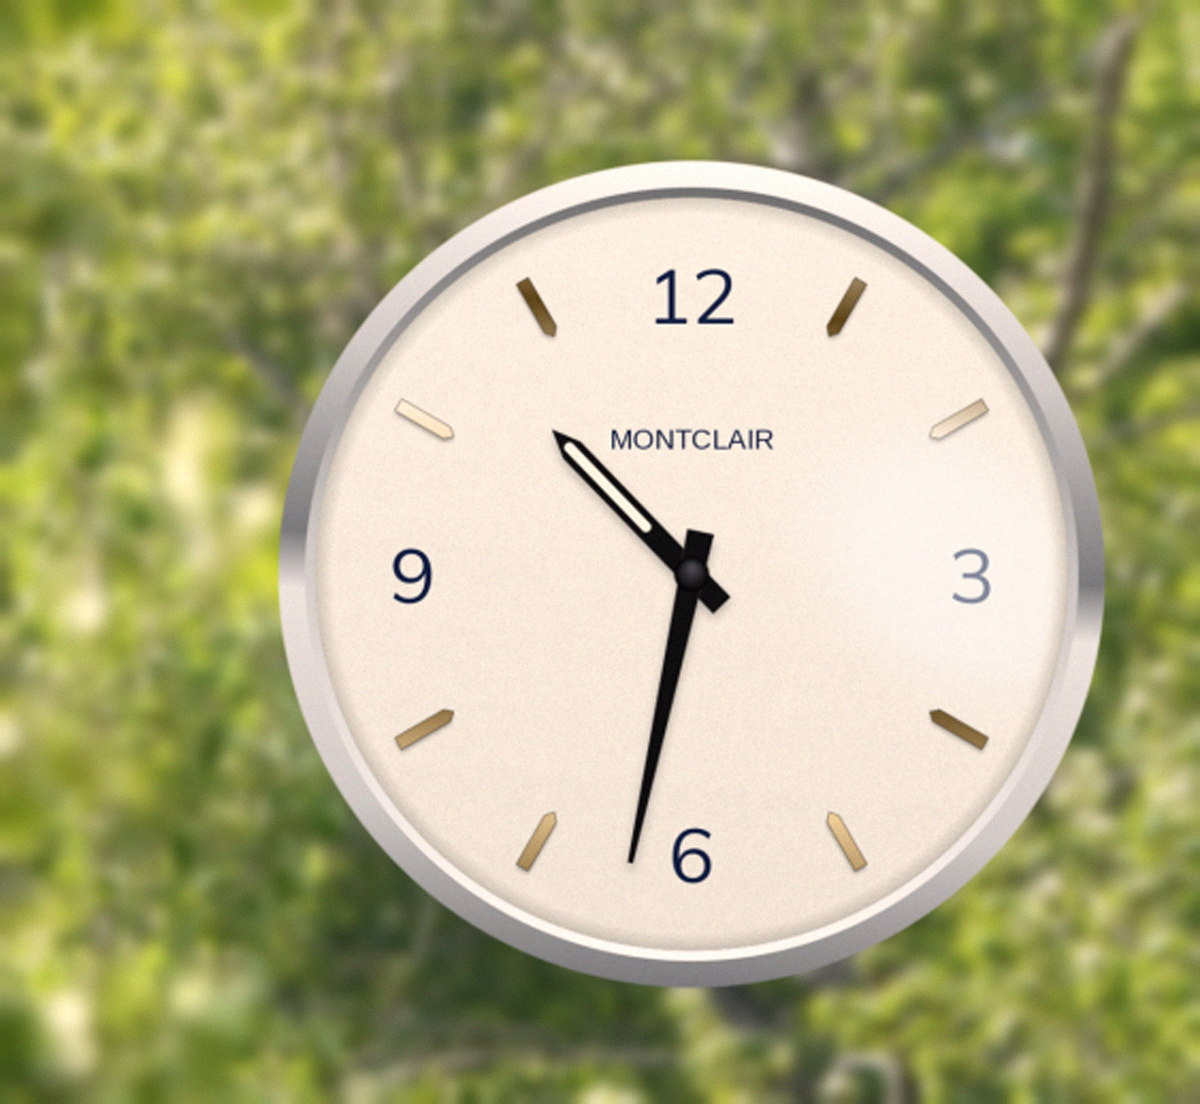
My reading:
10 h 32 min
